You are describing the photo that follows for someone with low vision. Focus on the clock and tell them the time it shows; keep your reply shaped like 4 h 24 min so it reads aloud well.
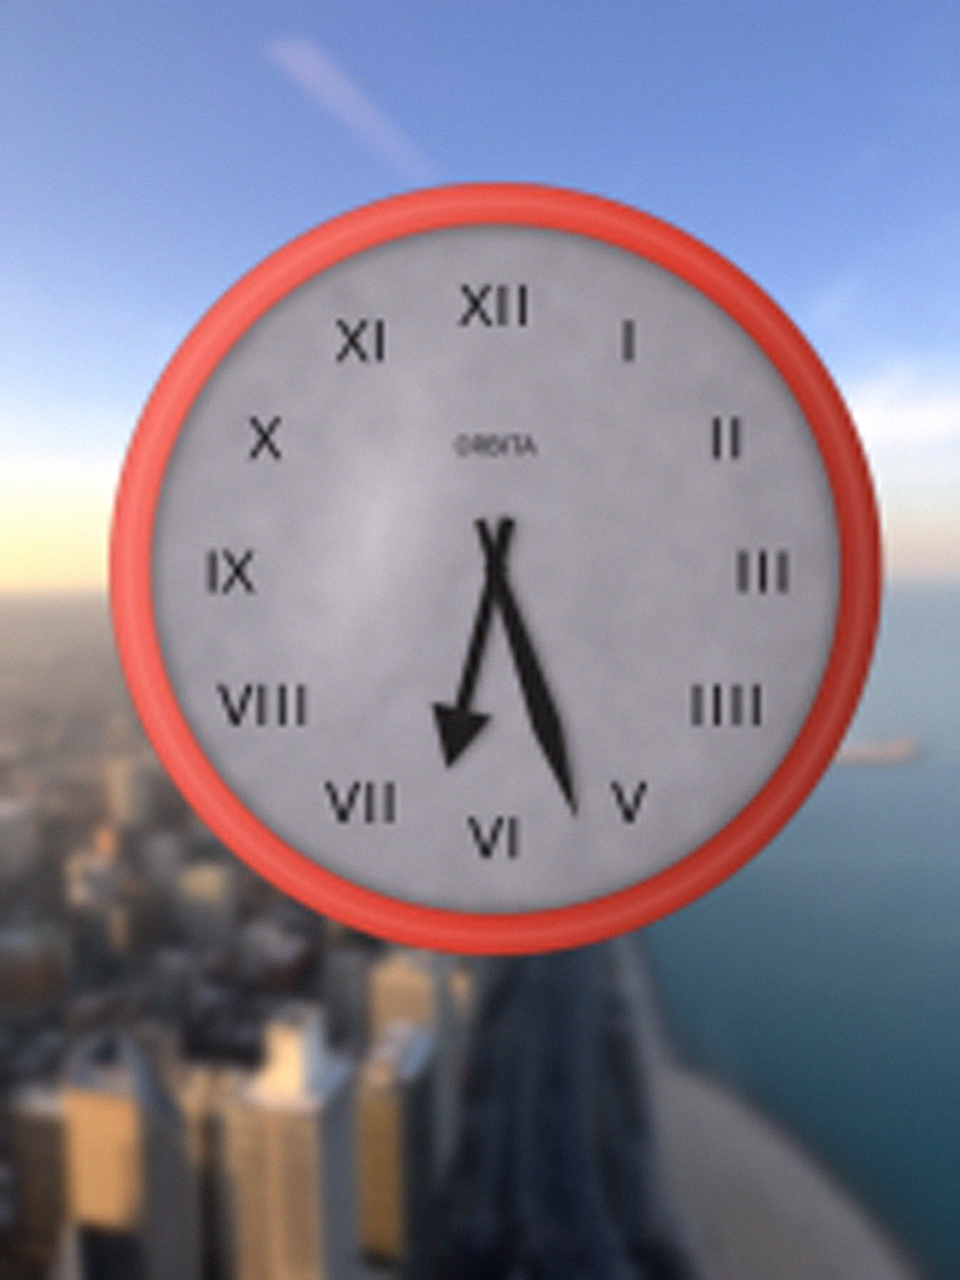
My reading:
6 h 27 min
